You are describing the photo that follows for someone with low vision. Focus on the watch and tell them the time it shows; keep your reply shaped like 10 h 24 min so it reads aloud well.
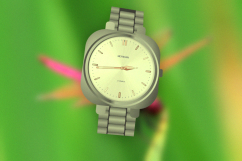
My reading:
2 h 44 min
